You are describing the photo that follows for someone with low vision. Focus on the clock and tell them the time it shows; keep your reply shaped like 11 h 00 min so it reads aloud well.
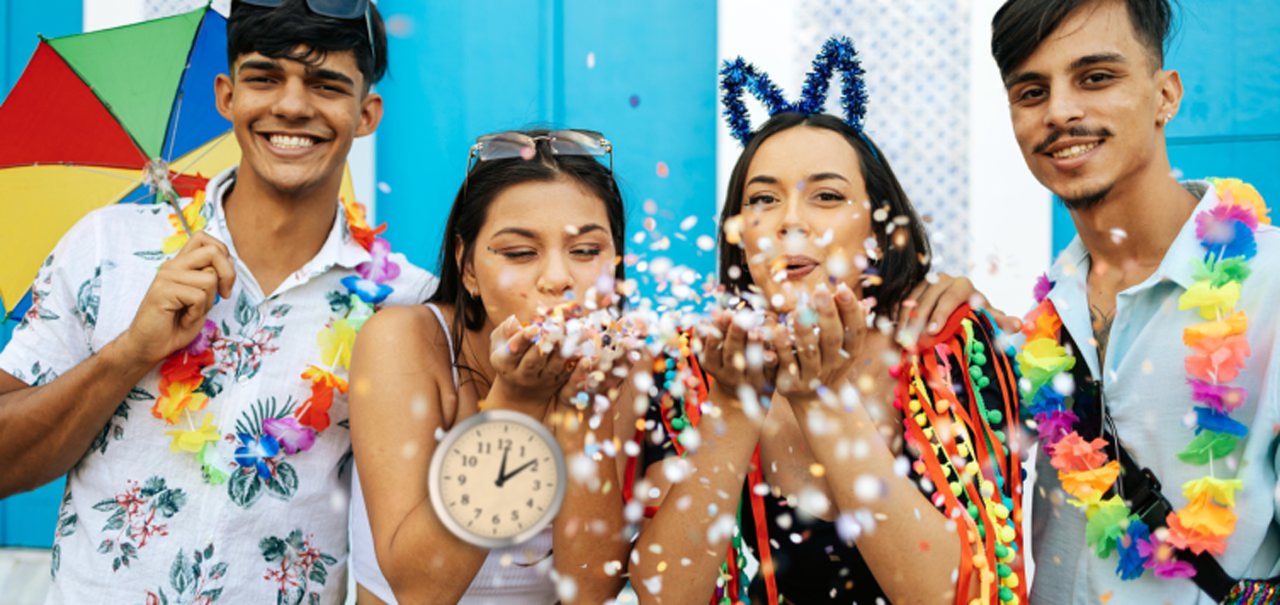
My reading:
12 h 09 min
